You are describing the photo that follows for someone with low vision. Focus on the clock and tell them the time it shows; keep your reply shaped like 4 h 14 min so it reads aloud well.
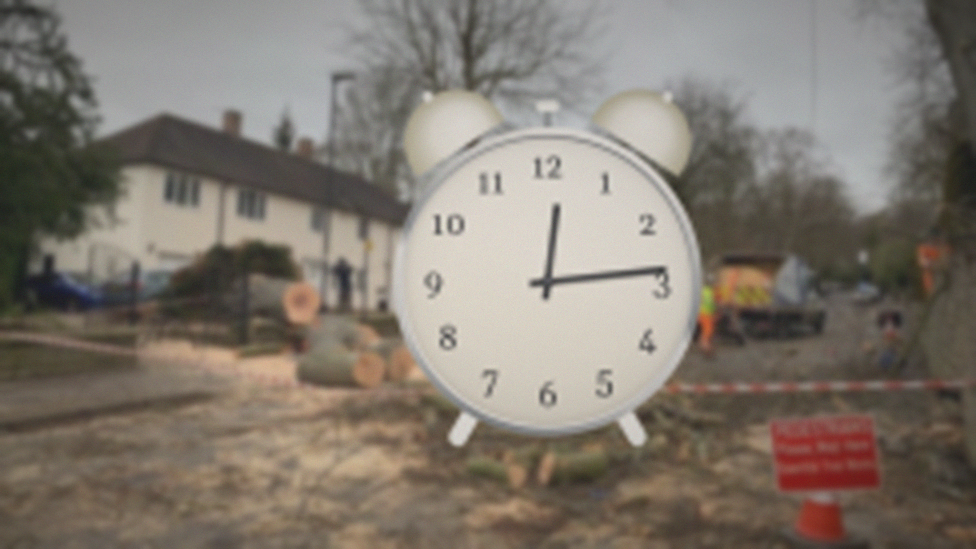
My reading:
12 h 14 min
